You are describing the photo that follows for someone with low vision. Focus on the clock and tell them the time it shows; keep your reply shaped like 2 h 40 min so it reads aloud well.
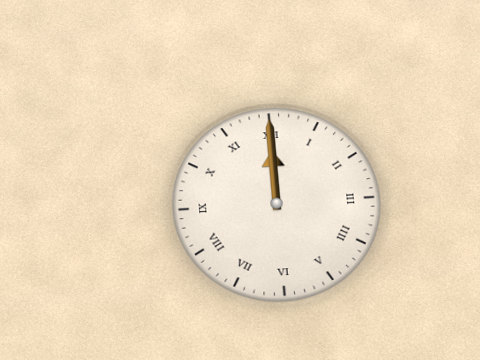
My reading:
12 h 00 min
